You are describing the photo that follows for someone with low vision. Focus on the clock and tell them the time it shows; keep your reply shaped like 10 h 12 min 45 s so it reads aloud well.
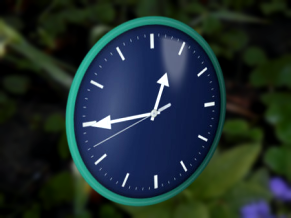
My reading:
12 h 44 min 42 s
